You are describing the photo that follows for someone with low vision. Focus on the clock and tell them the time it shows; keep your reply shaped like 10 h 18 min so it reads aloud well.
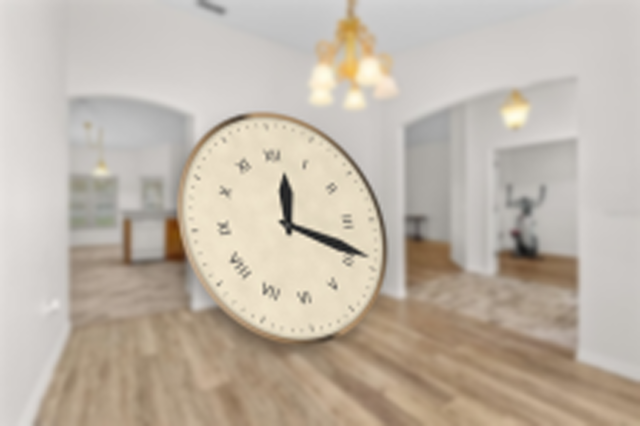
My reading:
12 h 19 min
